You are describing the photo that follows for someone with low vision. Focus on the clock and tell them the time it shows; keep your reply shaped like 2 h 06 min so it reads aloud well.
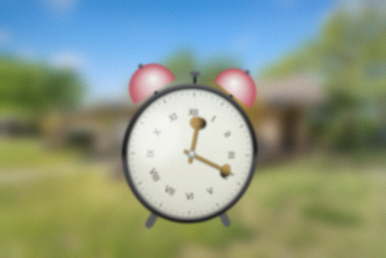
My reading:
12 h 19 min
